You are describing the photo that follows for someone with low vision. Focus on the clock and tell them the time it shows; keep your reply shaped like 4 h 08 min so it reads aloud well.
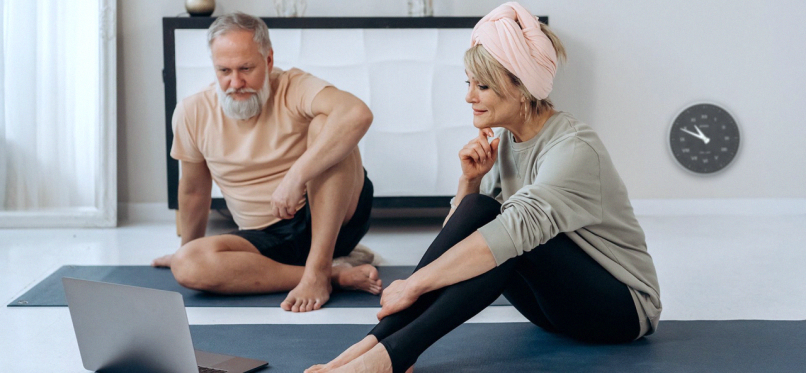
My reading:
10 h 49 min
